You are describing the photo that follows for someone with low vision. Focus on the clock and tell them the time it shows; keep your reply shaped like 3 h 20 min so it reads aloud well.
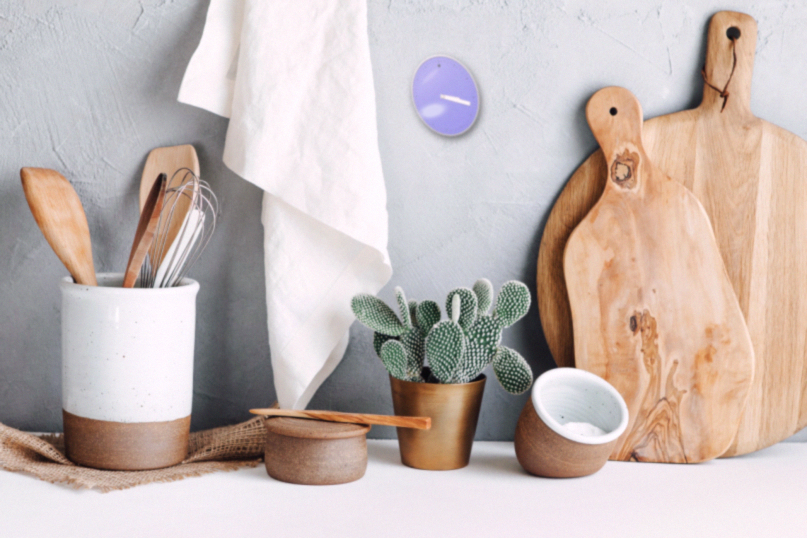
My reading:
3 h 17 min
